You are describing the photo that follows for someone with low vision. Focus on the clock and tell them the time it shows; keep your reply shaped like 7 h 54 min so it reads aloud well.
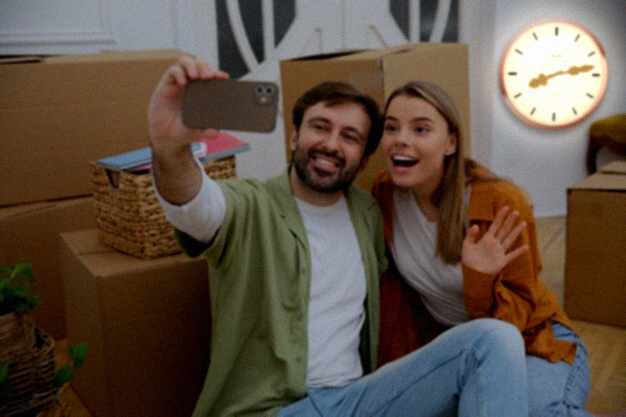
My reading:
8 h 13 min
